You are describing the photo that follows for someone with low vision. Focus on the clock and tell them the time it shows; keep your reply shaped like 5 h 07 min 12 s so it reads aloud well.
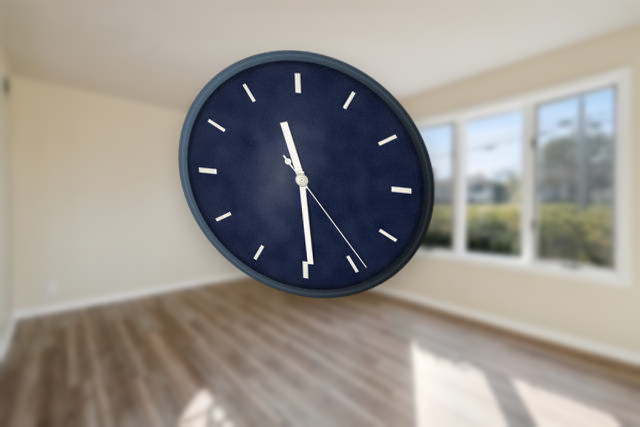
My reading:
11 h 29 min 24 s
